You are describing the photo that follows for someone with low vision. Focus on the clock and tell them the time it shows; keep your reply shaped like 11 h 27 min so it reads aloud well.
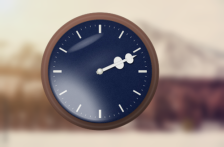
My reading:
2 h 11 min
